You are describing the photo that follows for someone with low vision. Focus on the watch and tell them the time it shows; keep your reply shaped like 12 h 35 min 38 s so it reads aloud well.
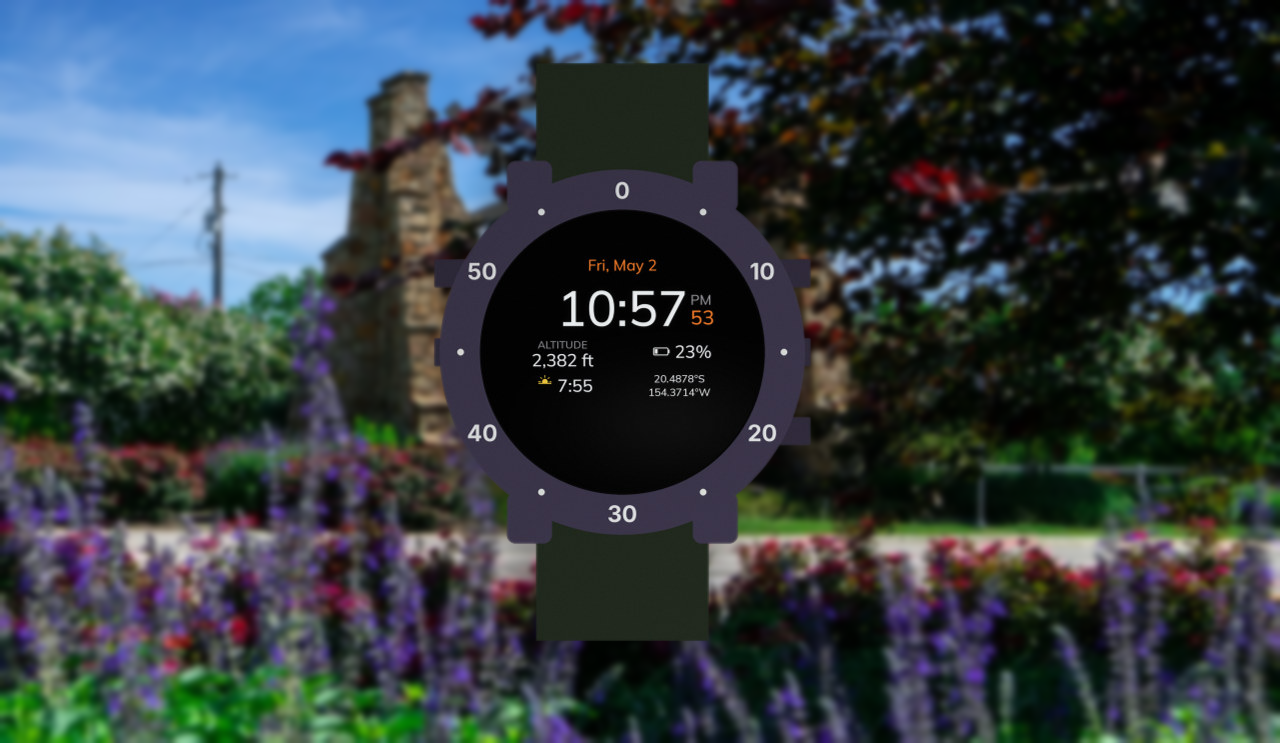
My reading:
10 h 57 min 53 s
